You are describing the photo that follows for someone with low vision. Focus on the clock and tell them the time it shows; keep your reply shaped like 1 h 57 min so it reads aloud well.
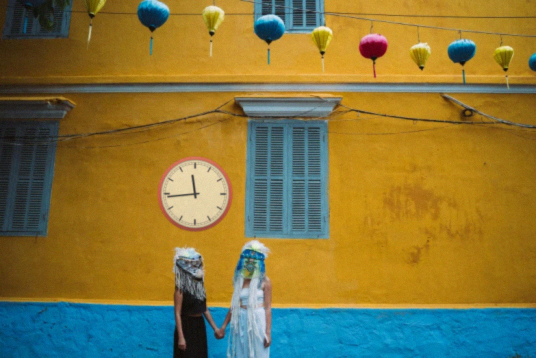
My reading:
11 h 44 min
